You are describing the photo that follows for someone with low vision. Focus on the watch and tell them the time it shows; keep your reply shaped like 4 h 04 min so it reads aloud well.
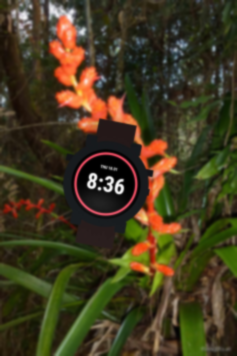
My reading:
8 h 36 min
